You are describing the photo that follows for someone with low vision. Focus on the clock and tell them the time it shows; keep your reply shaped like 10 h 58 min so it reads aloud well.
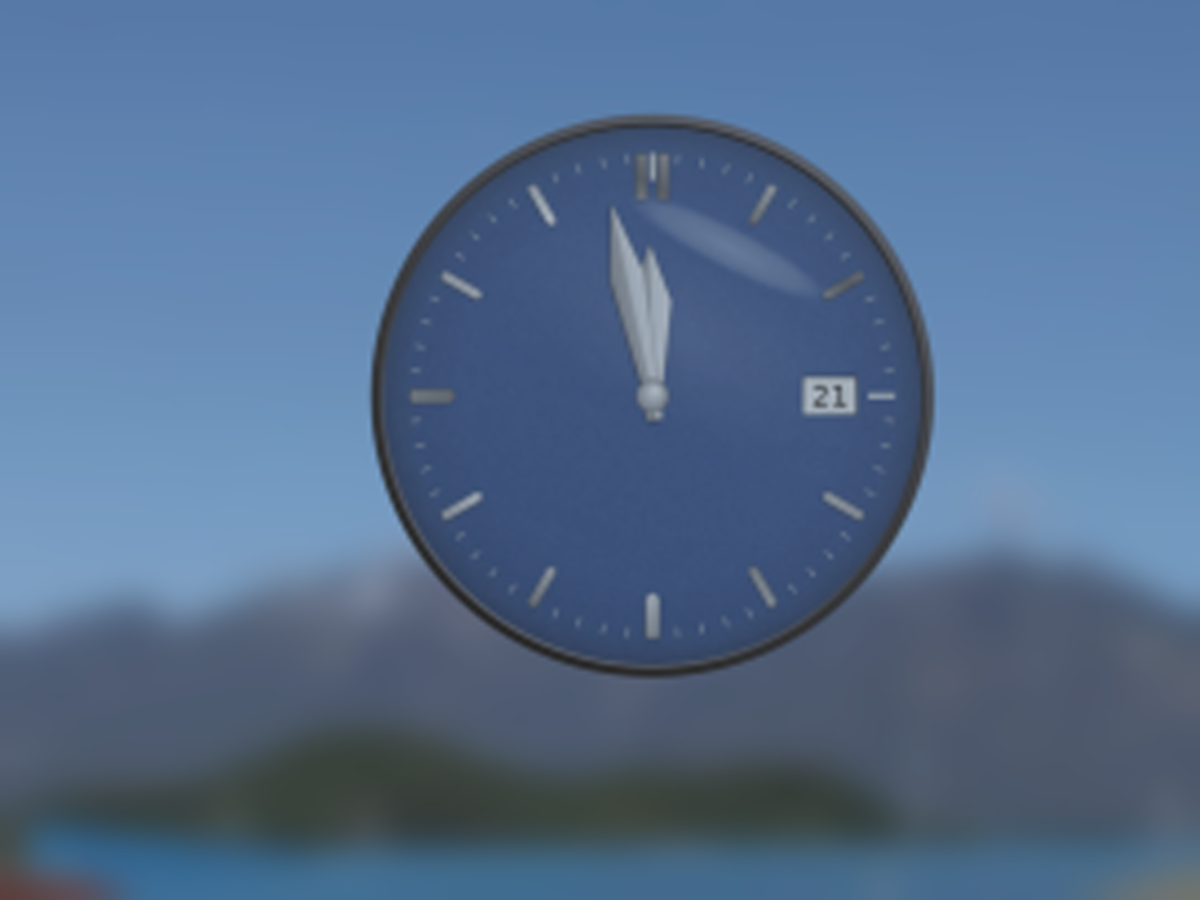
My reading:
11 h 58 min
